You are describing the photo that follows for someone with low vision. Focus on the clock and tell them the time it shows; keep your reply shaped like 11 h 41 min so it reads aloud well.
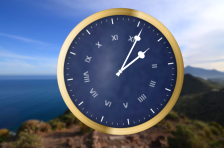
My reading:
1 h 01 min
